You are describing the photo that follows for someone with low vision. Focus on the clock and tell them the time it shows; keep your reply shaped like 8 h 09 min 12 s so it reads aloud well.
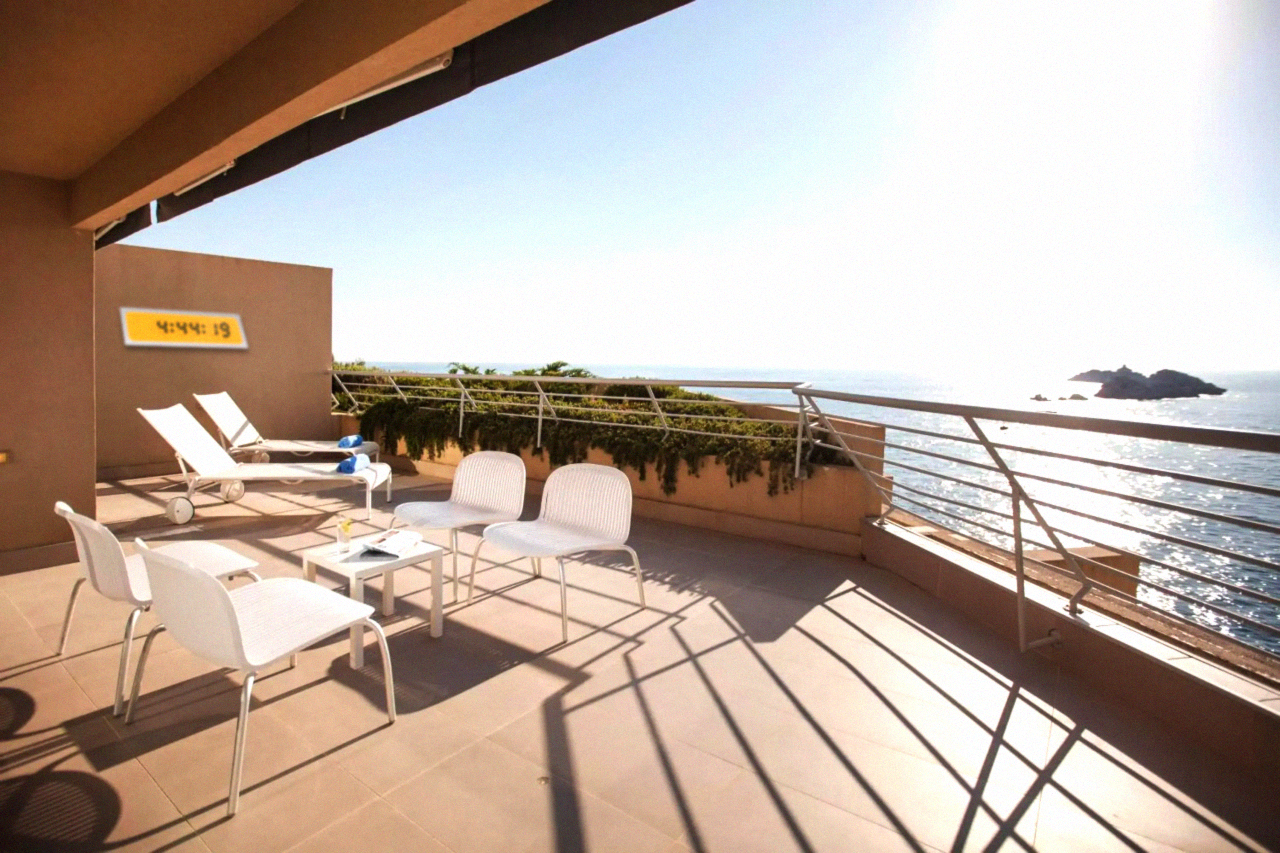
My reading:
4 h 44 min 19 s
